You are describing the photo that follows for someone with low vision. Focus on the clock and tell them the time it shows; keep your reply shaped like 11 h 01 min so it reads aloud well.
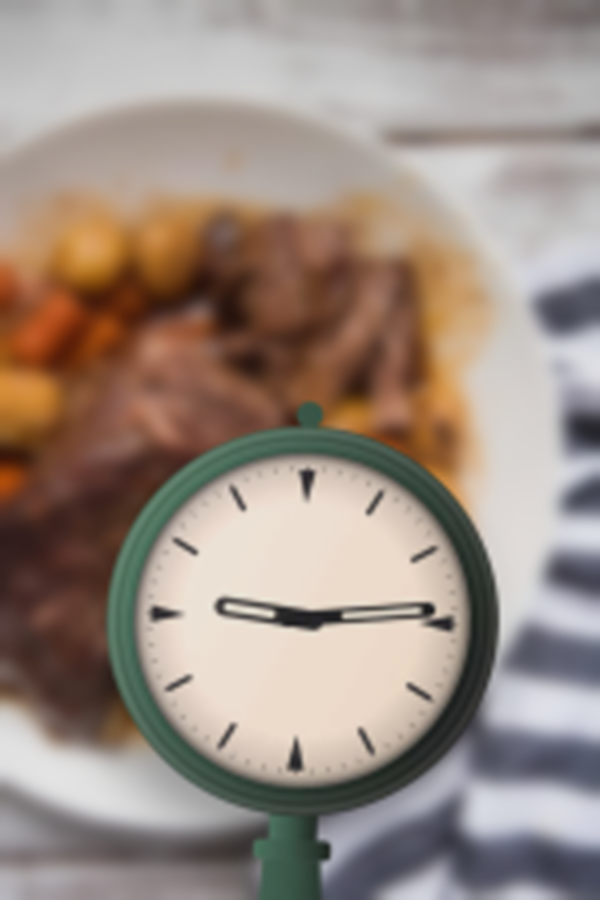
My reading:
9 h 14 min
